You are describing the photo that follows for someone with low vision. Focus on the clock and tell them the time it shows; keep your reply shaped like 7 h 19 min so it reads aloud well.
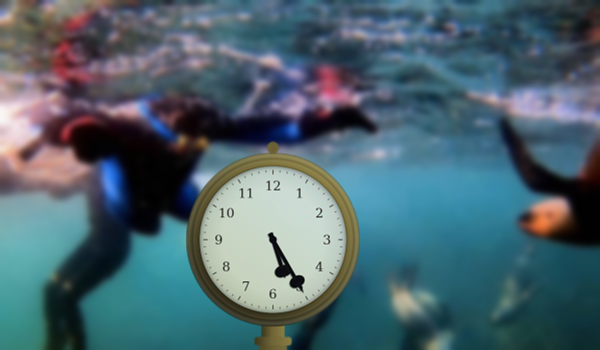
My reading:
5 h 25 min
